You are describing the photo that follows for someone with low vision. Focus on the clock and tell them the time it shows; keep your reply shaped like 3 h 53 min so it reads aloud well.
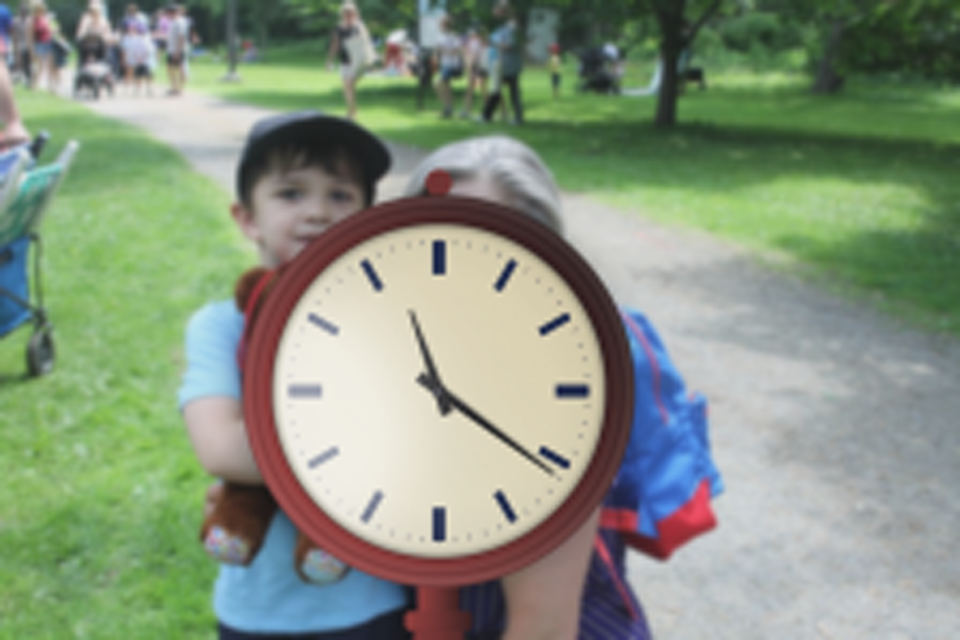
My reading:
11 h 21 min
